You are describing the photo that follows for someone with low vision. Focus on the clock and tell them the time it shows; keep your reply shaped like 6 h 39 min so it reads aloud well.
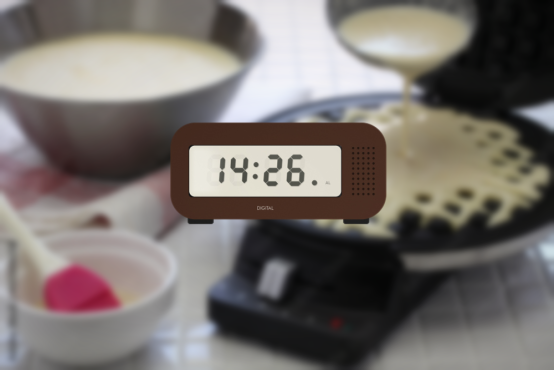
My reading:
14 h 26 min
